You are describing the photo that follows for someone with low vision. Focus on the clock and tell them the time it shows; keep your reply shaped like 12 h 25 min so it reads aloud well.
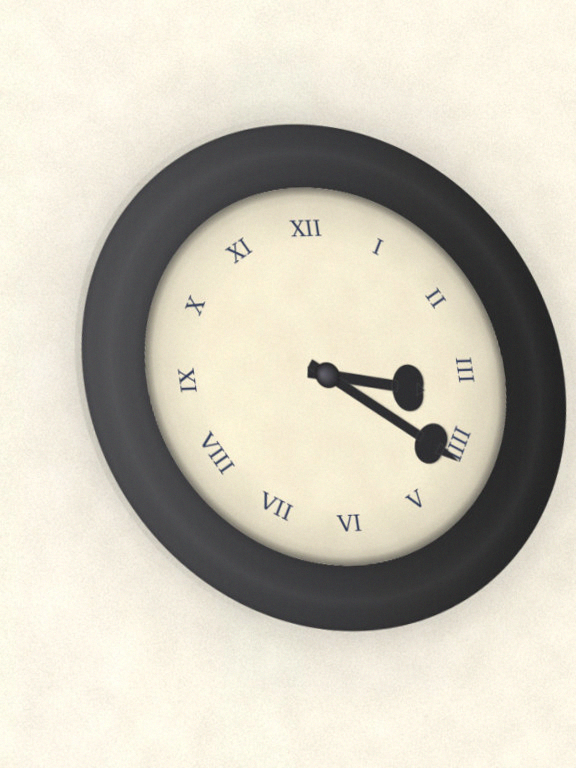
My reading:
3 h 21 min
